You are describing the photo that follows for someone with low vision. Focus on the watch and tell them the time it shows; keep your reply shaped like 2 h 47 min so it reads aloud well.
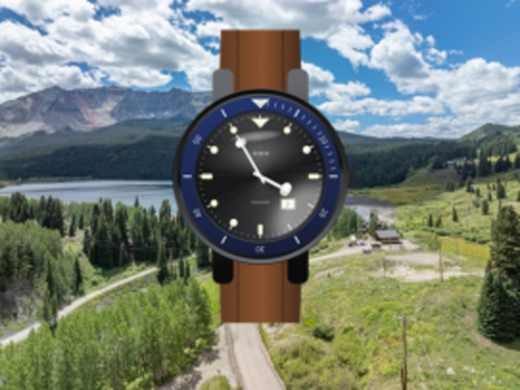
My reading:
3 h 55 min
